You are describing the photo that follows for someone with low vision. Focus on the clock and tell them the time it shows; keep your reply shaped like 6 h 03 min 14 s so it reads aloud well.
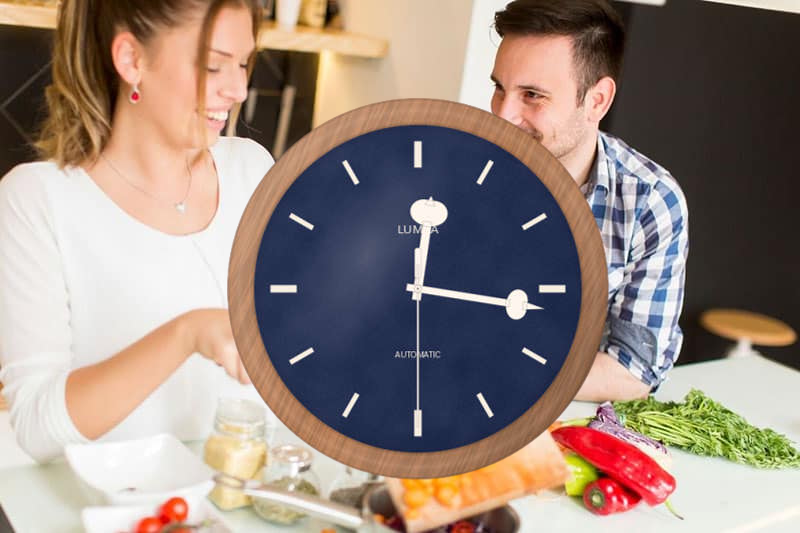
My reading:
12 h 16 min 30 s
